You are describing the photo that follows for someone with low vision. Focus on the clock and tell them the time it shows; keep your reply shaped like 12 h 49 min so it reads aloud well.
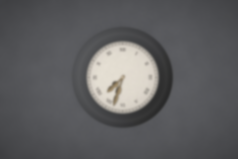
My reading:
7 h 33 min
